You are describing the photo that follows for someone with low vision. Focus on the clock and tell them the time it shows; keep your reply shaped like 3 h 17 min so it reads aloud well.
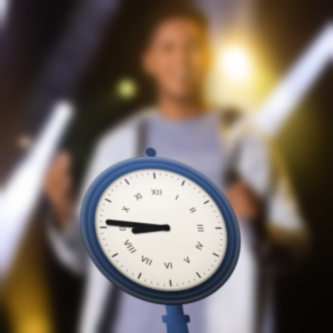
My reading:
8 h 46 min
